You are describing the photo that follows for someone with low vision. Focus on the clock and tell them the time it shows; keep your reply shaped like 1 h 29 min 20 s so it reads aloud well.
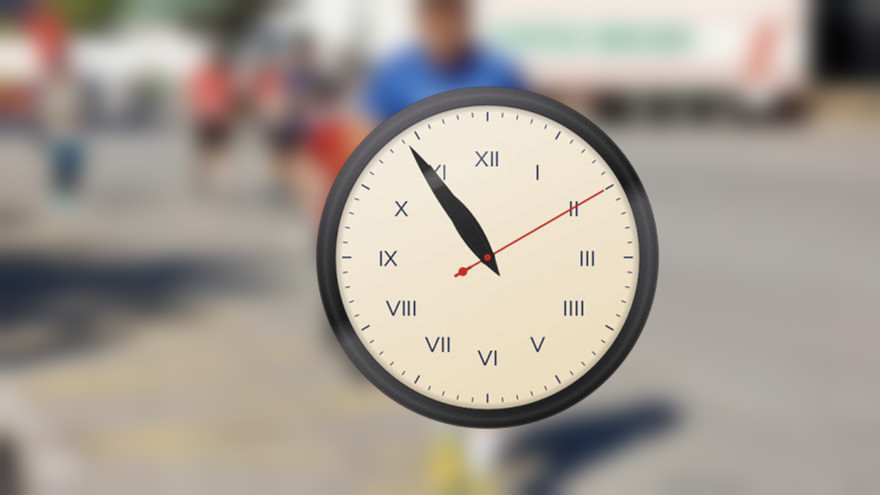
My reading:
10 h 54 min 10 s
